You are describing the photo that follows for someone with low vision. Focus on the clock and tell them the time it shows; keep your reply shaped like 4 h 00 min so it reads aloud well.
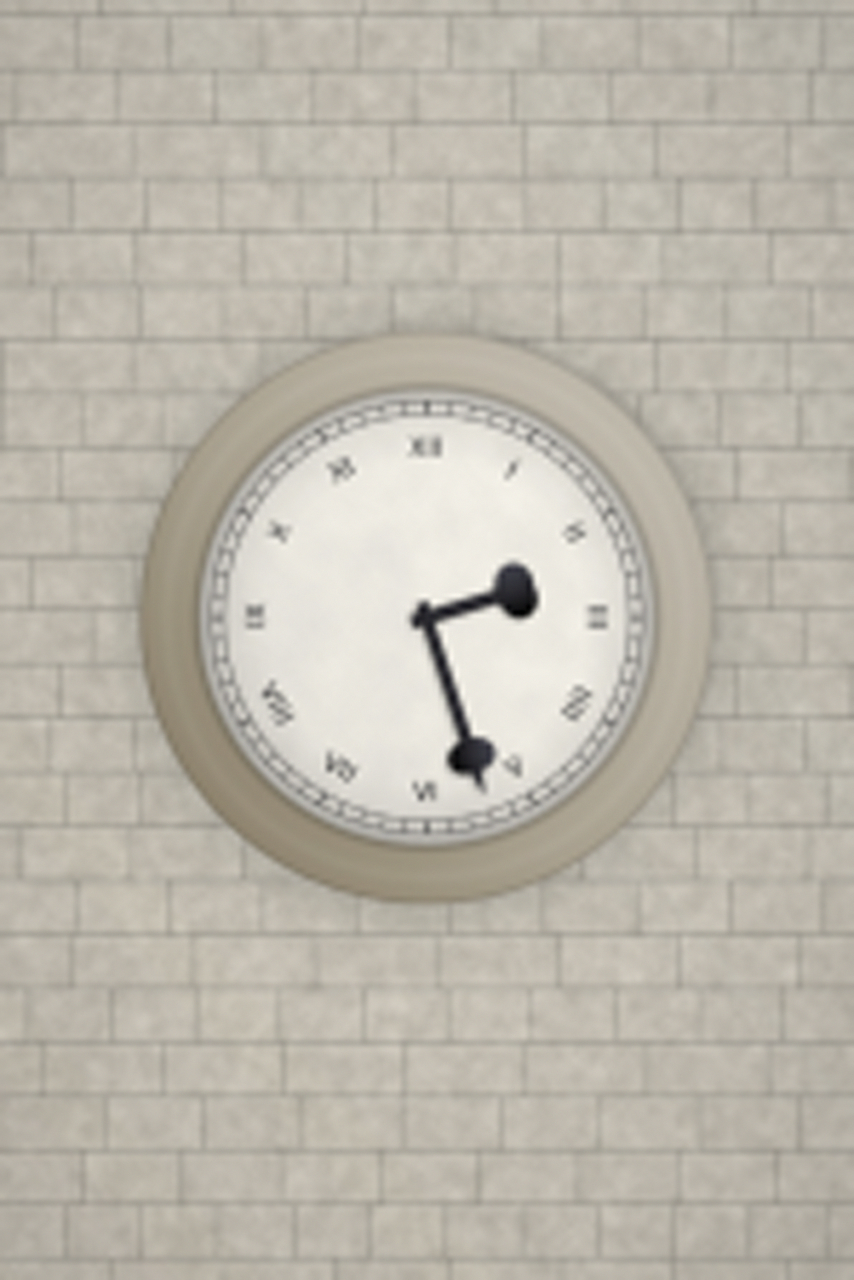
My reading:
2 h 27 min
